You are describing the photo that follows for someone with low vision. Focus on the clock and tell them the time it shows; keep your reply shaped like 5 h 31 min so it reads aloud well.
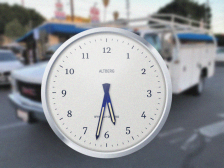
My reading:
5 h 32 min
